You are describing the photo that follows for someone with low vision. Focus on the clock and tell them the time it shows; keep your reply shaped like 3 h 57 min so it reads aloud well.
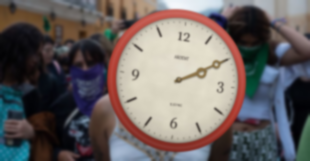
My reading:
2 h 10 min
